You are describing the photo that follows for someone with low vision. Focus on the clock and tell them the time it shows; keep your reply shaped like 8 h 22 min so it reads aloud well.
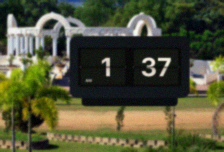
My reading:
1 h 37 min
